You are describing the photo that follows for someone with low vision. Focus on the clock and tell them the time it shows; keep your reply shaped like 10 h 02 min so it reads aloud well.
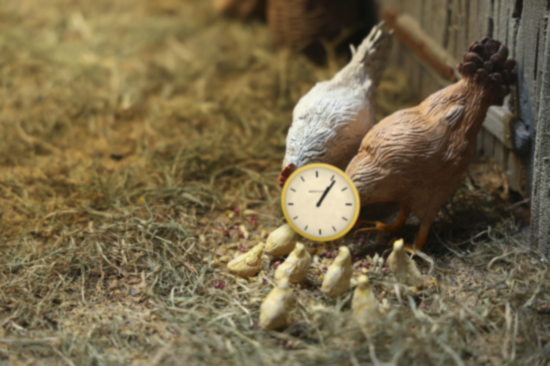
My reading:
1 h 06 min
